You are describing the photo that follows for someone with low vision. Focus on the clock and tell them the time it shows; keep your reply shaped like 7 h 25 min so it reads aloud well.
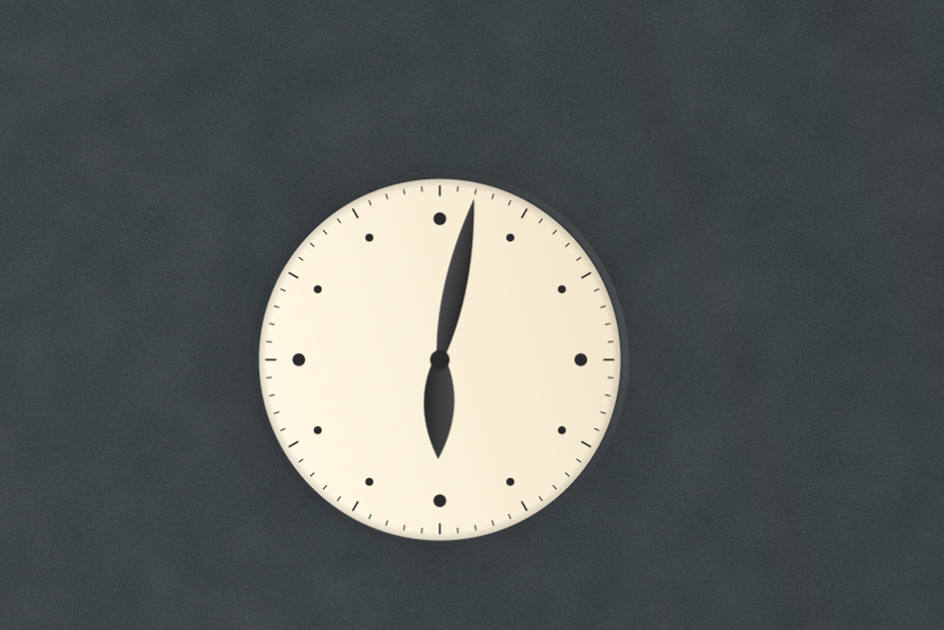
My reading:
6 h 02 min
